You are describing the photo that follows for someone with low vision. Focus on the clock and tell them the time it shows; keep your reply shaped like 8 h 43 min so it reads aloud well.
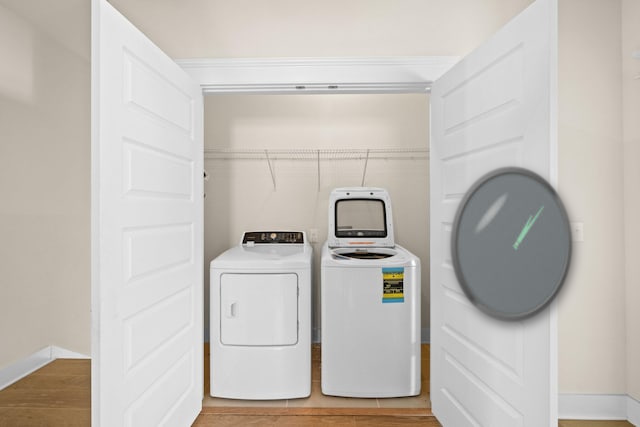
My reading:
1 h 07 min
